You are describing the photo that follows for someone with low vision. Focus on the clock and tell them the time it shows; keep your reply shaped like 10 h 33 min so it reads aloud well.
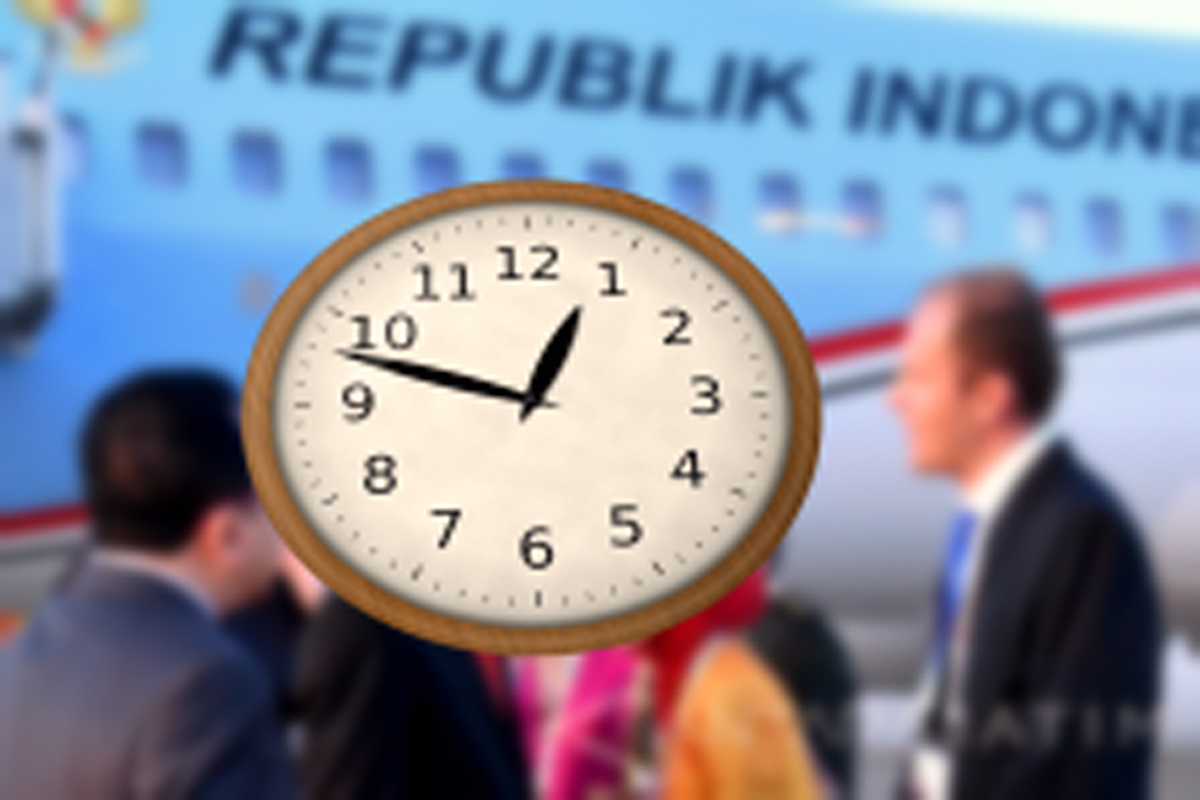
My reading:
12 h 48 min
